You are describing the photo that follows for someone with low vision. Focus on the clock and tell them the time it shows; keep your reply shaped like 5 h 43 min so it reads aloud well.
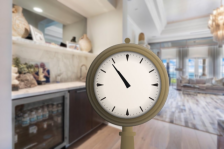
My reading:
10 h 54 min
